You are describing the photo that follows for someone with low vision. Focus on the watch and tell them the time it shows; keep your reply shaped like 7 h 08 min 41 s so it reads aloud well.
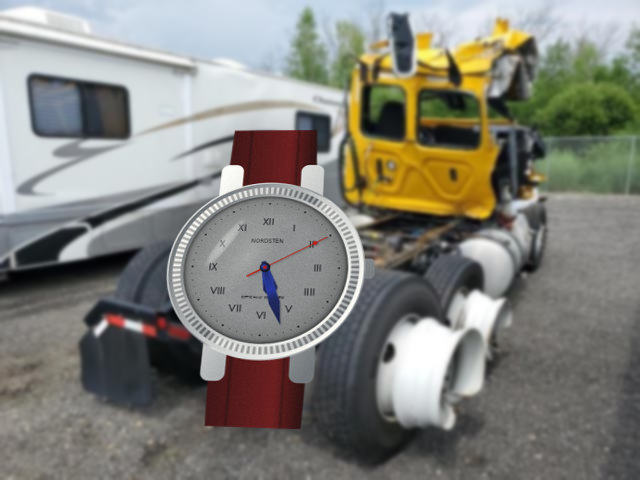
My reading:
5 h 27 min 10 s
